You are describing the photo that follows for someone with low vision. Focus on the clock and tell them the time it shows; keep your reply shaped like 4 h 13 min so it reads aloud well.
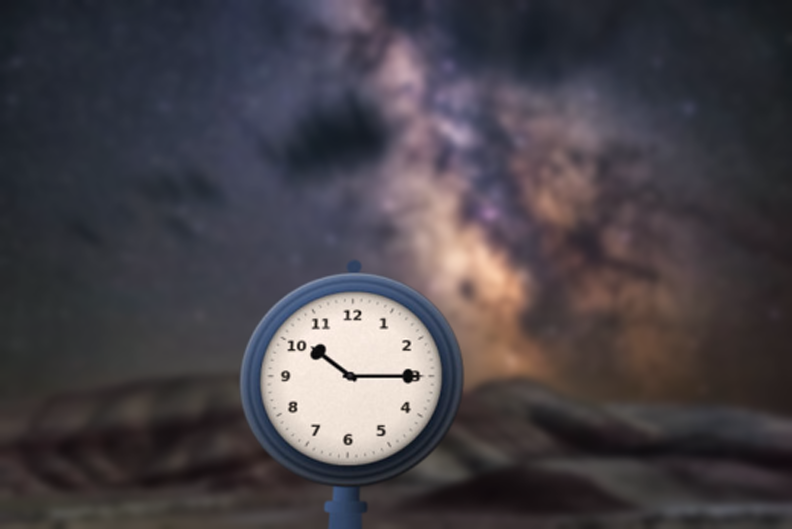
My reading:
10 h 15 min
